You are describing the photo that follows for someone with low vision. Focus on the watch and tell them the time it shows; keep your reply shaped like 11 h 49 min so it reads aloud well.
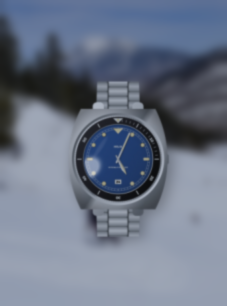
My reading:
5 h 04 min
